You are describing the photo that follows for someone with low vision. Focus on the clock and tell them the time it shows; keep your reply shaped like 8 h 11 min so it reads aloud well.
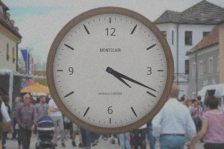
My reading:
4 h 19 min
